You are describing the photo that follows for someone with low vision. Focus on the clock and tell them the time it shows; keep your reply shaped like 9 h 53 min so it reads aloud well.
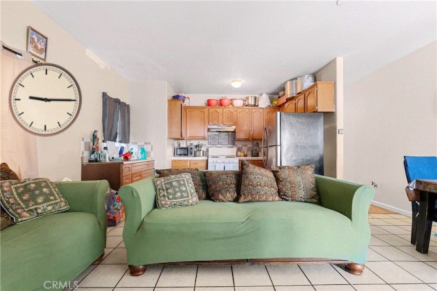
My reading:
9 h 15 min
